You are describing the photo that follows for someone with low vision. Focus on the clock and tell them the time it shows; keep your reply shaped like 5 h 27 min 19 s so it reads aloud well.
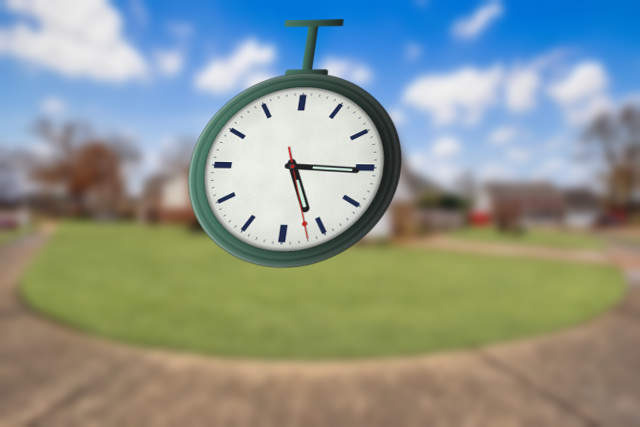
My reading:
5 h 15 min 27 s
